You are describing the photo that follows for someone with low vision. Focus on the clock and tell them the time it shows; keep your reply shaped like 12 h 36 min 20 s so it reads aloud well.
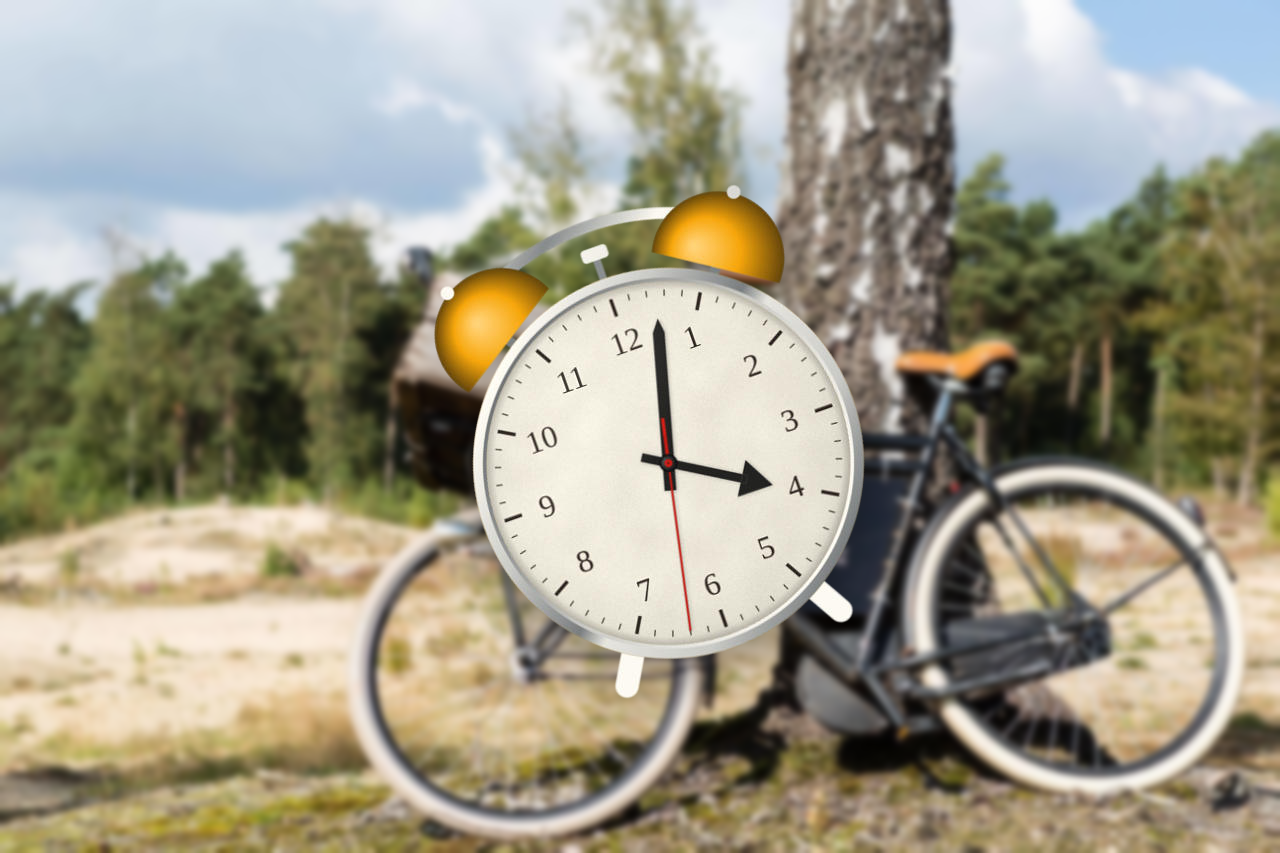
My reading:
4 h 02 min 32 s
